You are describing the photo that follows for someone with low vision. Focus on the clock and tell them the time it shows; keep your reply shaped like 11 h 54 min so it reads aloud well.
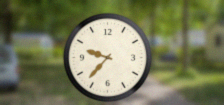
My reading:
9 h 37 min
